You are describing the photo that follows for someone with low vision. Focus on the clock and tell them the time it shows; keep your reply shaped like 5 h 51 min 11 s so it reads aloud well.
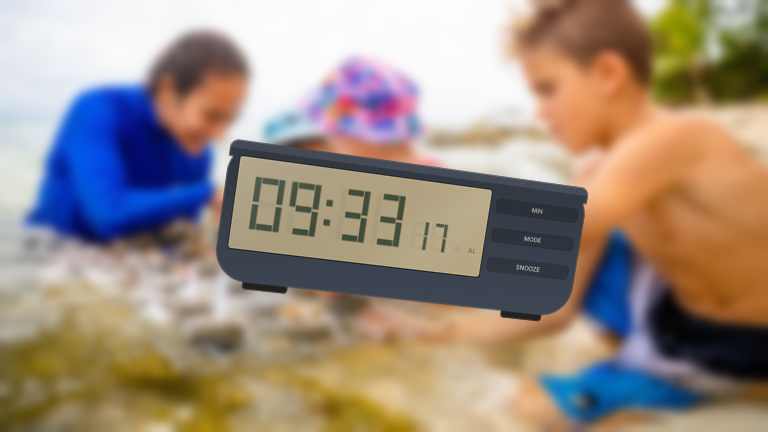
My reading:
9 h 33 min 17 s
